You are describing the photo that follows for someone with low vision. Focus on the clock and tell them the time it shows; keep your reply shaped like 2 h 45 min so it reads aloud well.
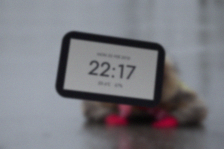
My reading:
22 h 17 min
